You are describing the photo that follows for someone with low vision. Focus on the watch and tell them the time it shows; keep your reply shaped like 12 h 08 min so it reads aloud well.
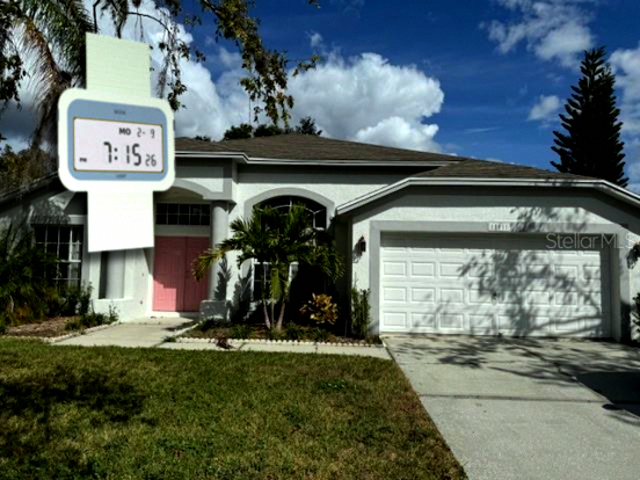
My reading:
7 h 15 min
